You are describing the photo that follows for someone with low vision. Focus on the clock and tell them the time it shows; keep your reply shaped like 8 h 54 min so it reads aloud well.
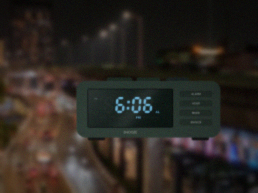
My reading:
6 h 06 min
